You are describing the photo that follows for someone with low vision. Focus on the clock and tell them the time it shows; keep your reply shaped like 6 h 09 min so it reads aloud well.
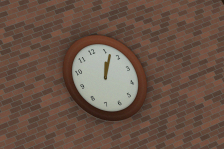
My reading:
1 h 07 min
